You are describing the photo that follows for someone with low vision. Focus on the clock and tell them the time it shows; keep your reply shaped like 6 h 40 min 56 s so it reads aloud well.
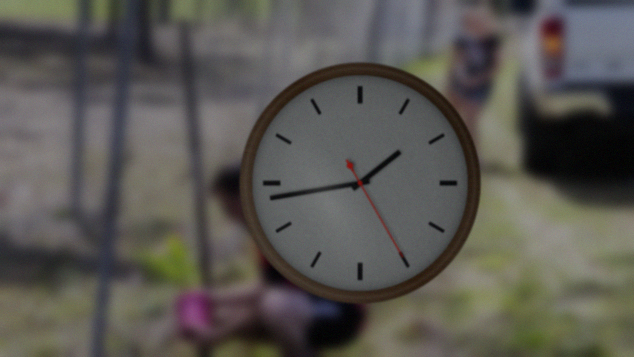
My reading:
1 h 43 min 25 s
